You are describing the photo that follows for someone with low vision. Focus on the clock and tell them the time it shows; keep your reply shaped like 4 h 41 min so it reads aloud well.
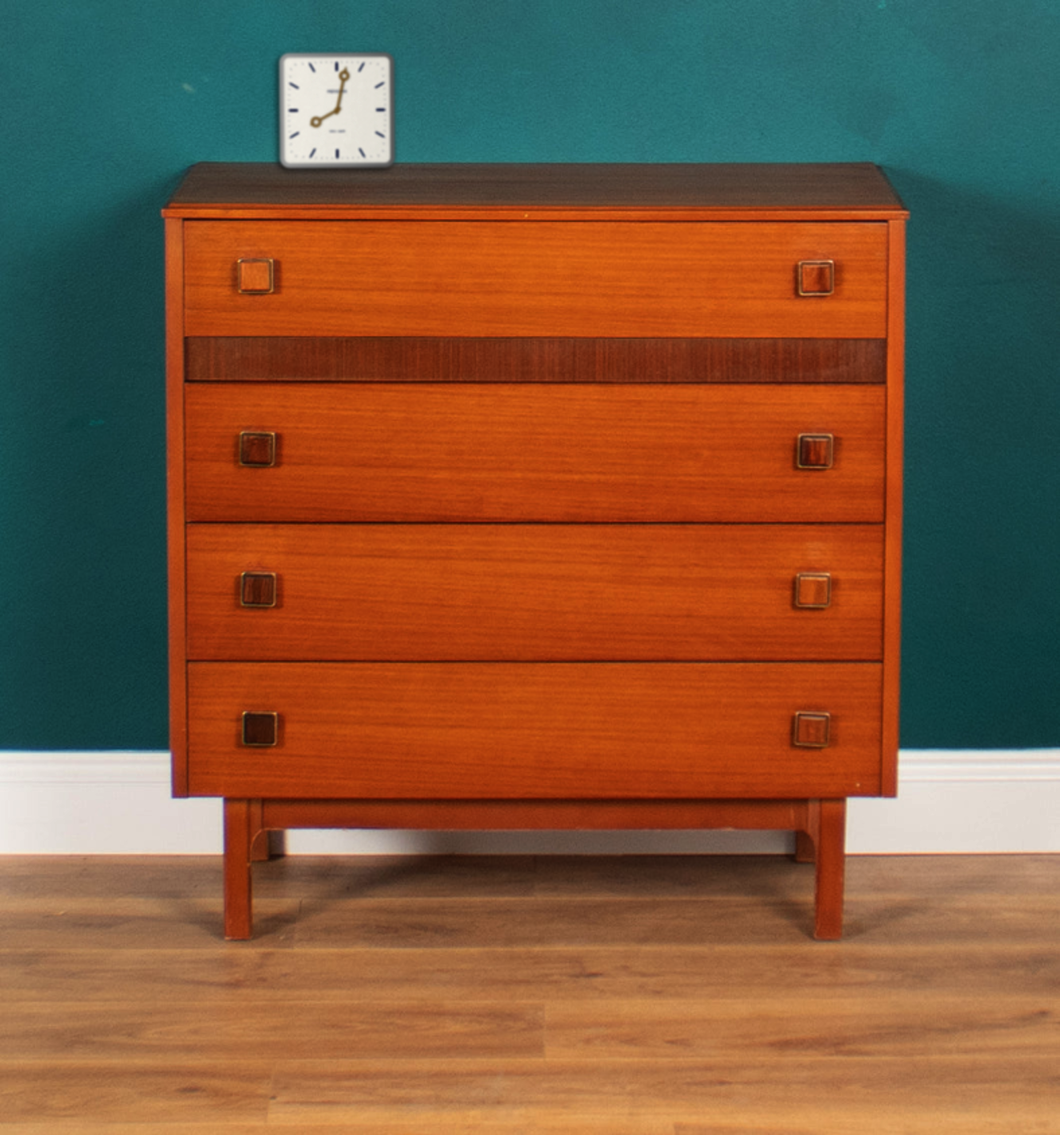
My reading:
8 h 02 min
